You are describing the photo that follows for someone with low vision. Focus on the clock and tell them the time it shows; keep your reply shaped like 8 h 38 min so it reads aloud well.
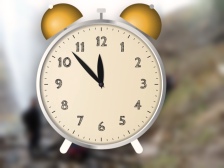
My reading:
11 h 53 min
